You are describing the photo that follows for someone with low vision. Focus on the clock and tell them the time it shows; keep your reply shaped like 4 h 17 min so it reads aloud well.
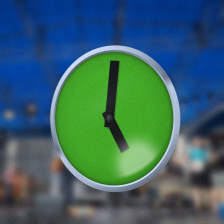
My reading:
5 h 01 min
